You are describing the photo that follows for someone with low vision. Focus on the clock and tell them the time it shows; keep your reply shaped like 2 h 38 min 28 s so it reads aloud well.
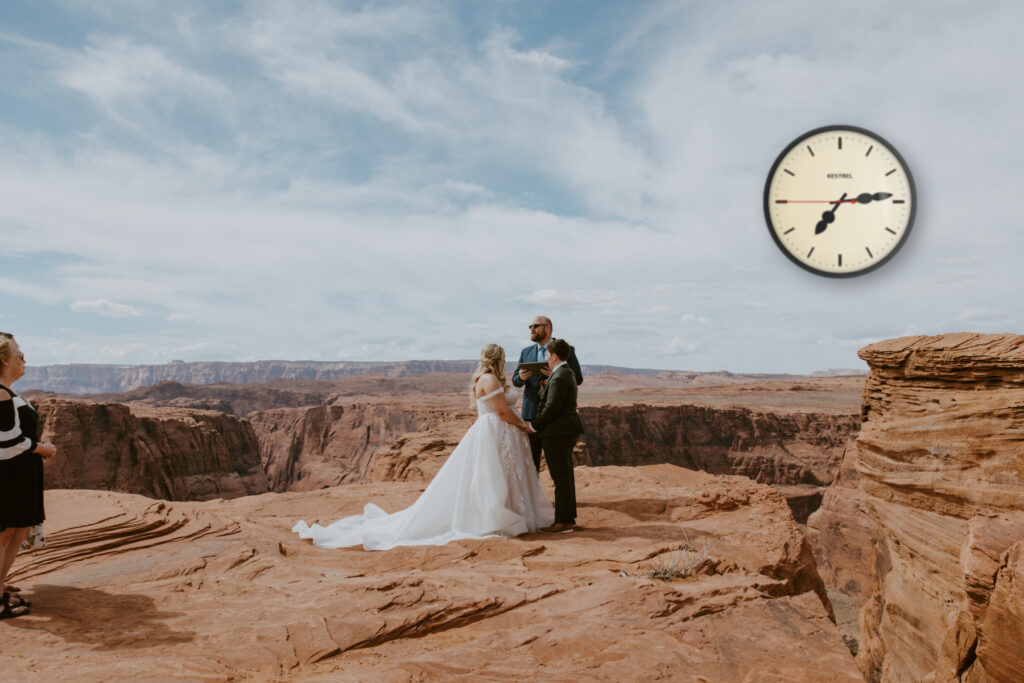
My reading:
7 h 13 min 45 s
